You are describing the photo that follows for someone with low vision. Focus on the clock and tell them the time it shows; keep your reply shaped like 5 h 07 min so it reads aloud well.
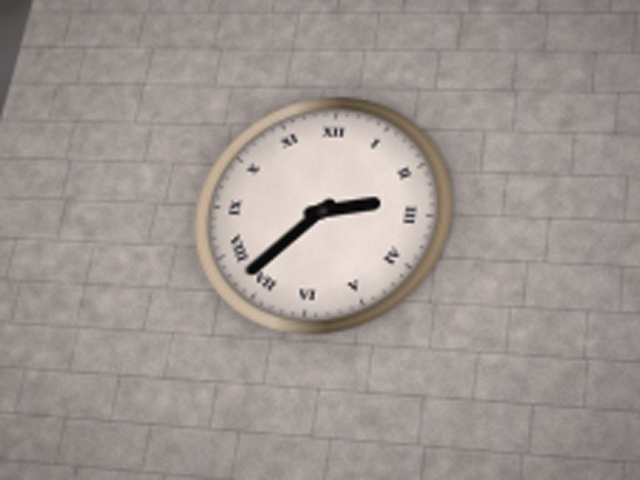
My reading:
2 h 37 min
